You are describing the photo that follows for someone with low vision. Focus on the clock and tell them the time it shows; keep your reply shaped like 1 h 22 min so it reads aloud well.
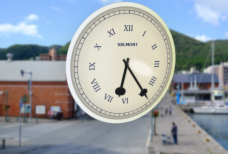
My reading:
6 h 24 min
